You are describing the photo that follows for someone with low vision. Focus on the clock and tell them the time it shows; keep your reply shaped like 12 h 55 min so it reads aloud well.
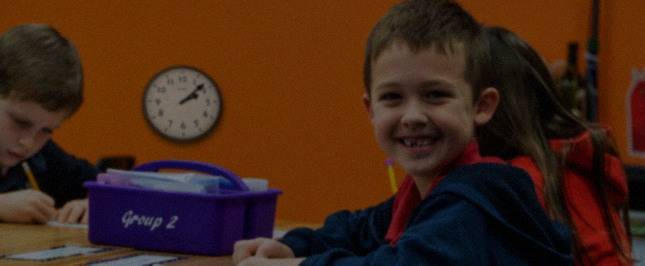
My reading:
2 h 08 min
